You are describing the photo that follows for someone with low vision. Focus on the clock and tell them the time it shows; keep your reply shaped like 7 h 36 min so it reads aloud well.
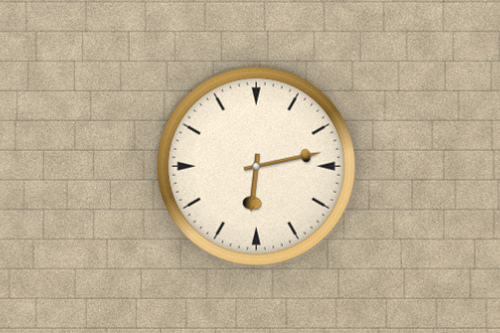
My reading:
6 h 13 min
